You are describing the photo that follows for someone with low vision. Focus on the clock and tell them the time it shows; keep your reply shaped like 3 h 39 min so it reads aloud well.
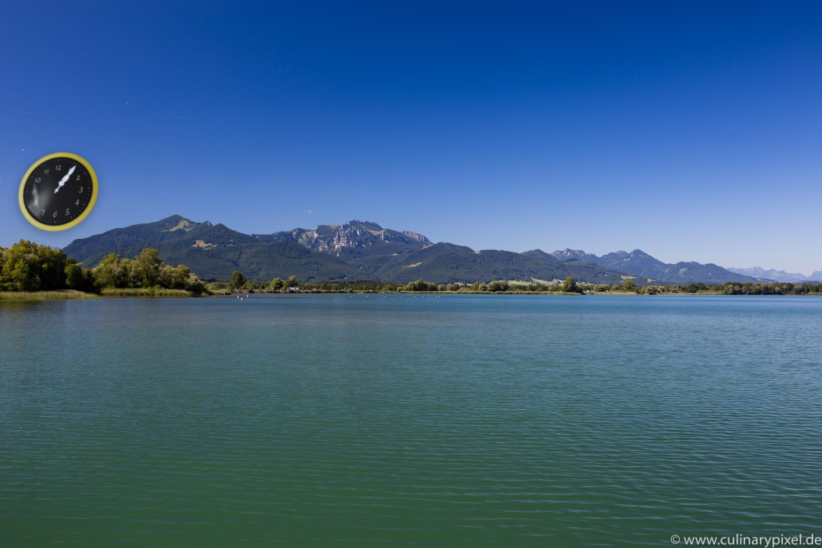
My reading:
1 h 06 min
